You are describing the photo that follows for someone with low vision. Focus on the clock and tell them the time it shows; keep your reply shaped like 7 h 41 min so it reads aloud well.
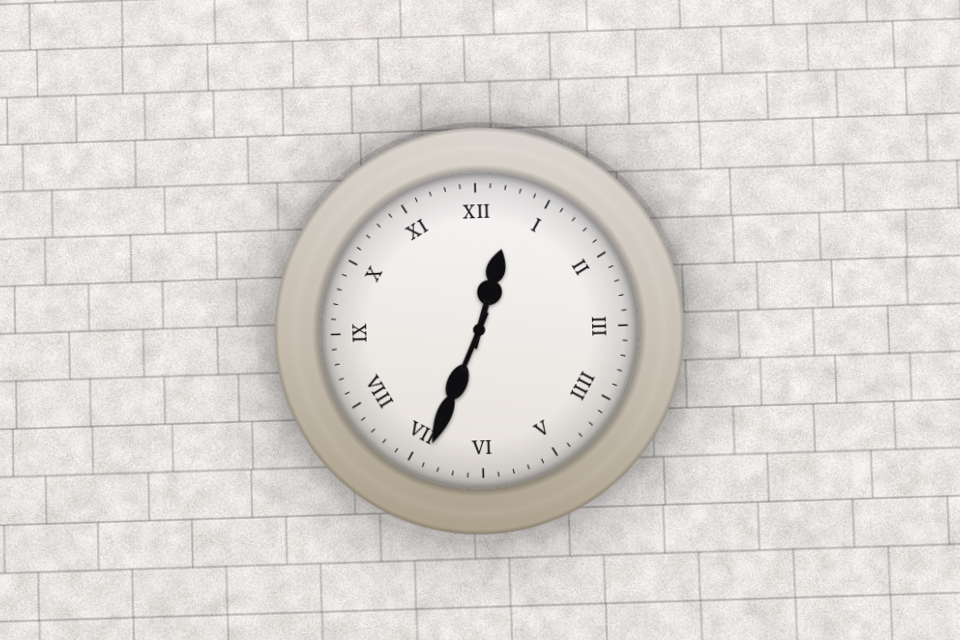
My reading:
12 h 34 min
